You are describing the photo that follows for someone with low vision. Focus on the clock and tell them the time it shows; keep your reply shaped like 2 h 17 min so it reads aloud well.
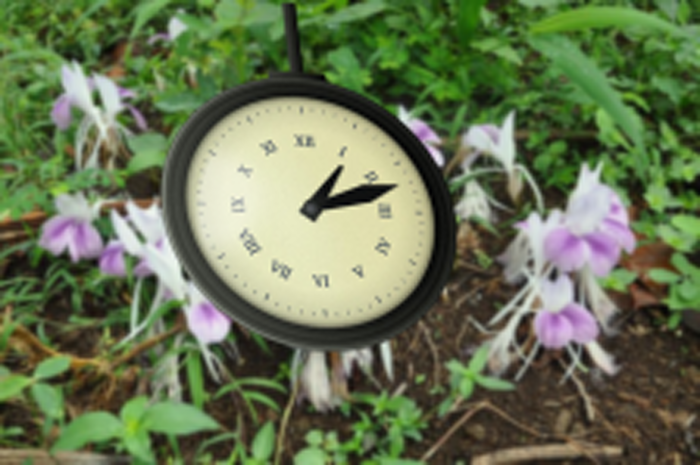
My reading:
1 h 12 min
